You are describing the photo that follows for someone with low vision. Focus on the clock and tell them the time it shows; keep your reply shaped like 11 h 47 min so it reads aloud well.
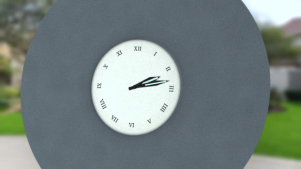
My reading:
2 h 13 min
